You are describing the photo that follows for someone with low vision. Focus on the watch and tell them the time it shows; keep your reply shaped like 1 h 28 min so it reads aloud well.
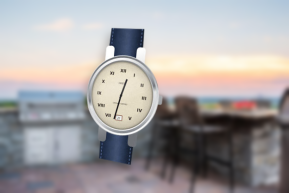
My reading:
12 h 32 min
